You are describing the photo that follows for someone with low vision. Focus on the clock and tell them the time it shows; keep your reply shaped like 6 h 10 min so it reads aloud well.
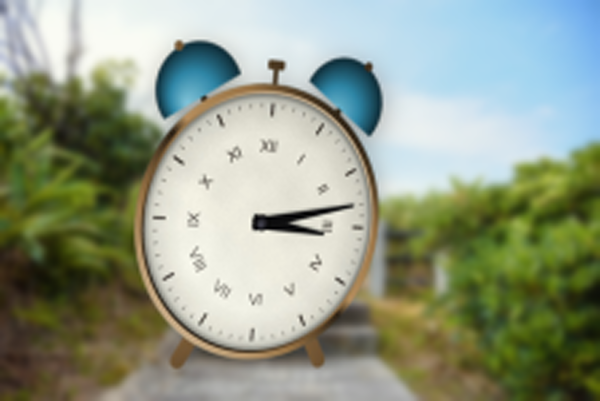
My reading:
3 h 13 min
